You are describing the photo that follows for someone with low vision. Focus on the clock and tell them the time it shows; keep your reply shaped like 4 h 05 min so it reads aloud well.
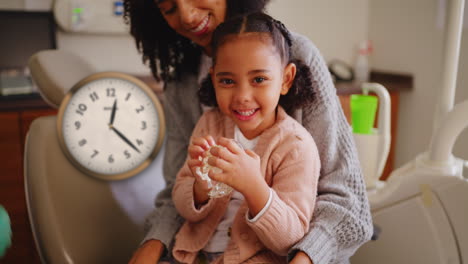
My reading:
12 h 22 min
